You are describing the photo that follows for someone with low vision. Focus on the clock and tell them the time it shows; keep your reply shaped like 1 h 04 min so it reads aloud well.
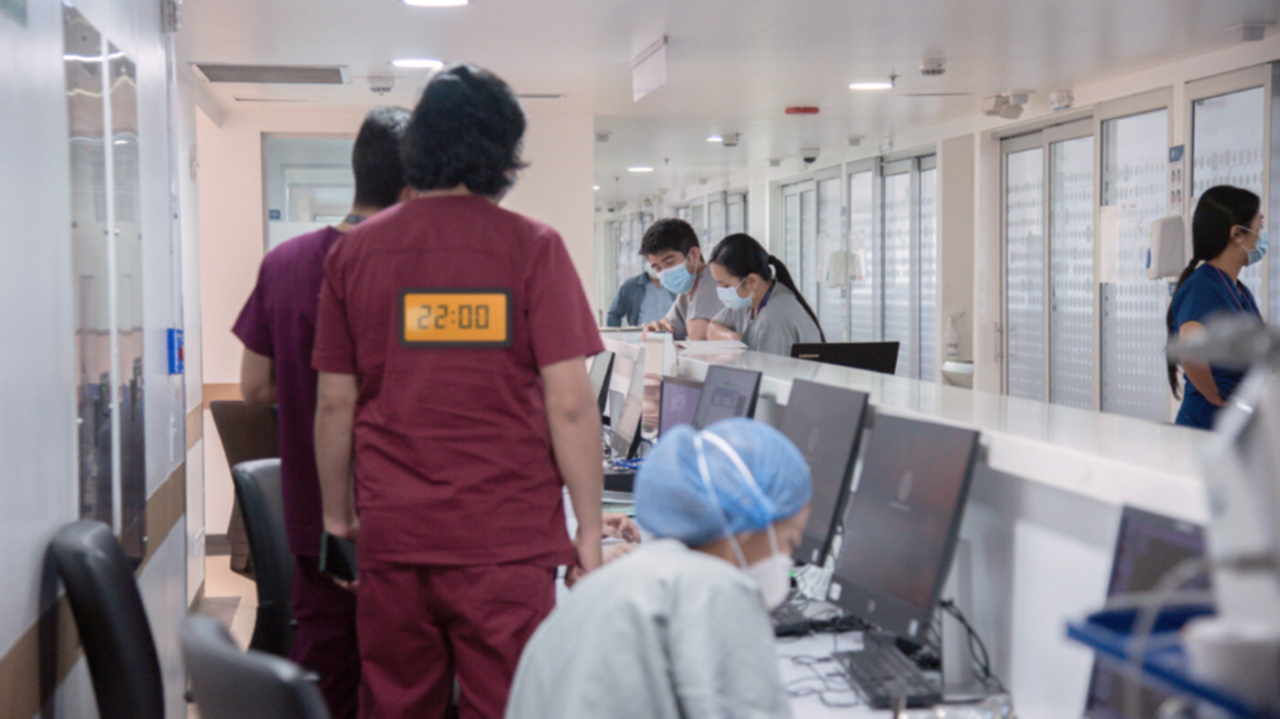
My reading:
22 h 00 min
